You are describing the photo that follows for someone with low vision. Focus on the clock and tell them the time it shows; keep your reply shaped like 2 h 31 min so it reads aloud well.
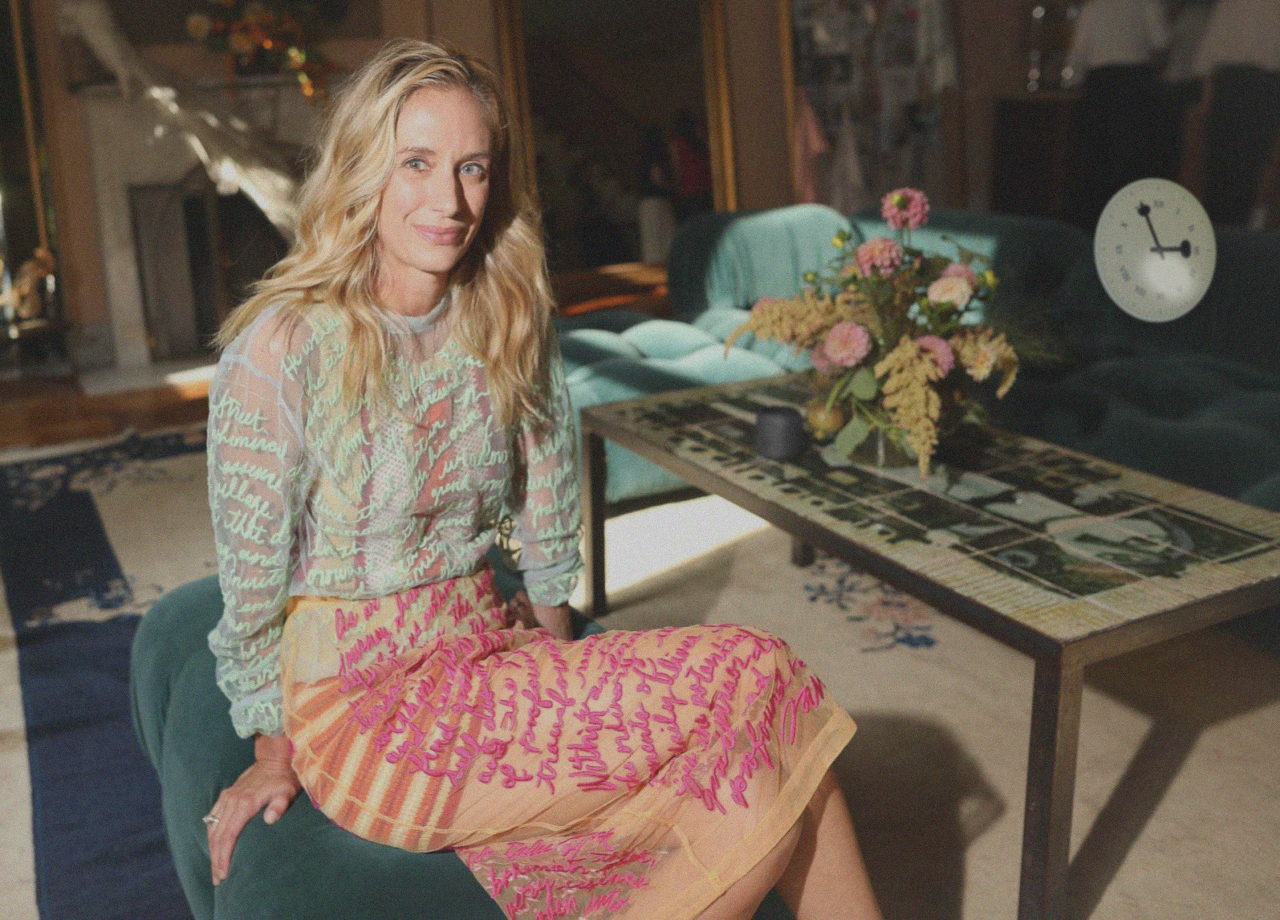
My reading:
2 h 56 min
